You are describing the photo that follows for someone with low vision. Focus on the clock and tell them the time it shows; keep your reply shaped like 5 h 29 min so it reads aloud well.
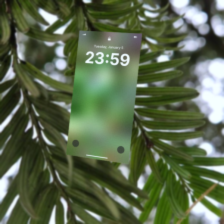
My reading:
23 h 59 min
